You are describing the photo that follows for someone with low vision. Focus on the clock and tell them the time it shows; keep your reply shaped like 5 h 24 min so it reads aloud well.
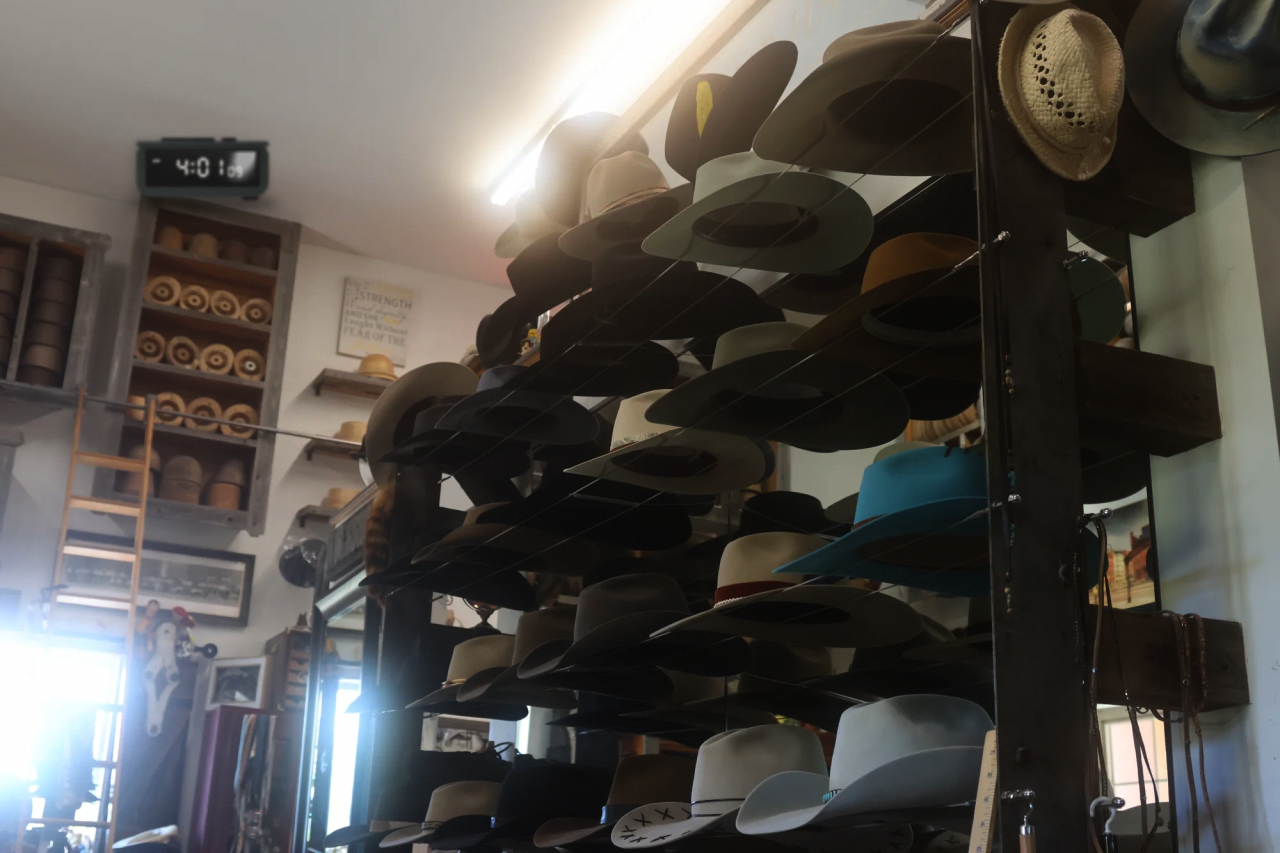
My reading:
4 h 01 min
